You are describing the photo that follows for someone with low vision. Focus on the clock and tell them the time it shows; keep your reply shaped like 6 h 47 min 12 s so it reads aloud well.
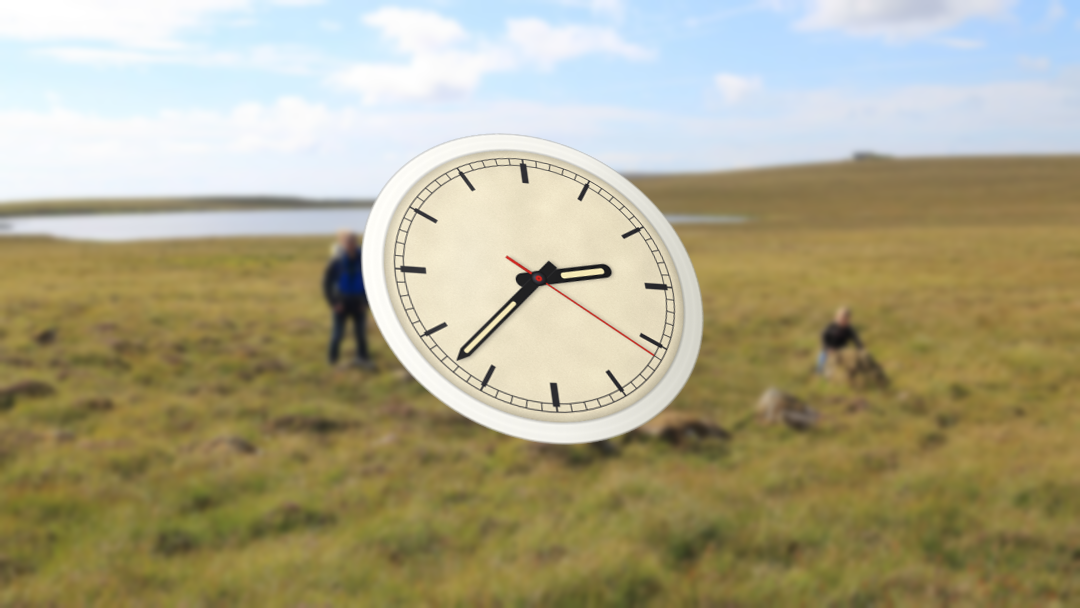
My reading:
2 h 37 min 21 s
